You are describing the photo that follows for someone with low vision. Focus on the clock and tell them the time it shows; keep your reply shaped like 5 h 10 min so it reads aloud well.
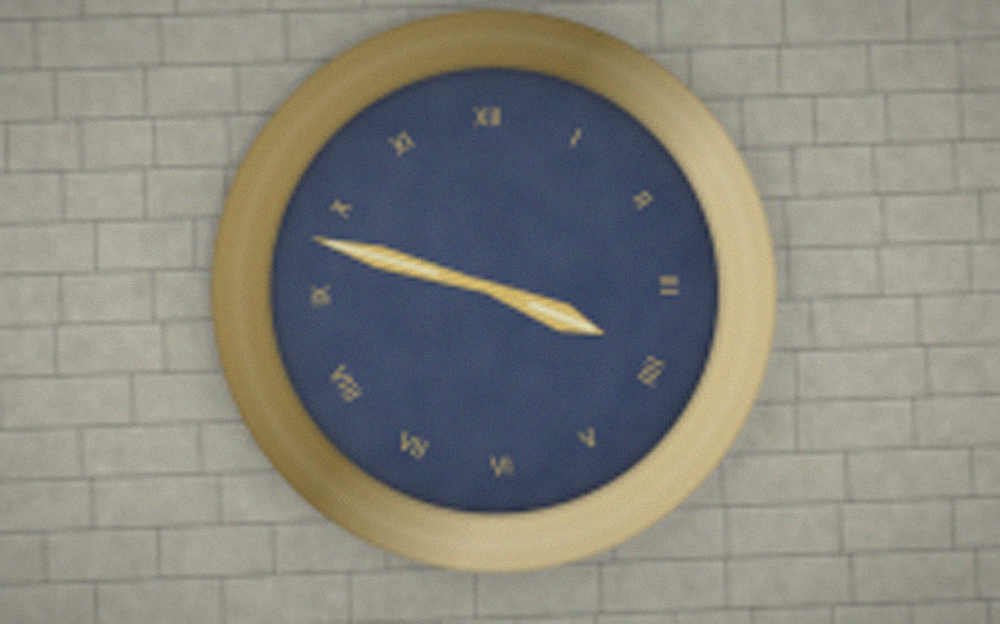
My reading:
3 h 48 min
